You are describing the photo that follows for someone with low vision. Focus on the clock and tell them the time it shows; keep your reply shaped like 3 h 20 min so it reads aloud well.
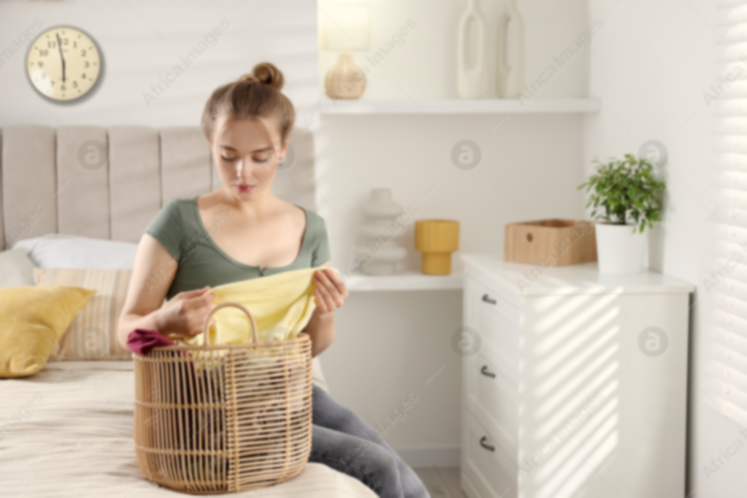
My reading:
5 h 58 min
